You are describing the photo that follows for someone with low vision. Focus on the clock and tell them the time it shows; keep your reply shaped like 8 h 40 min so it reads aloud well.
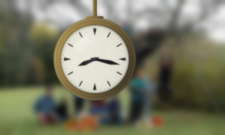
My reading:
8 h 17 min
